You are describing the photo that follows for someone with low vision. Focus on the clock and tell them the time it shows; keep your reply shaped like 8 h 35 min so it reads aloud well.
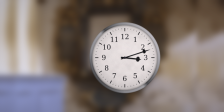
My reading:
3 h 12 min
